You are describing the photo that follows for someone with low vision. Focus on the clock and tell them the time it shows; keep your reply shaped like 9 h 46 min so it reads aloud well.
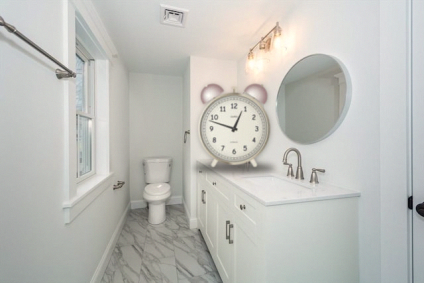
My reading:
12 h 48 min
